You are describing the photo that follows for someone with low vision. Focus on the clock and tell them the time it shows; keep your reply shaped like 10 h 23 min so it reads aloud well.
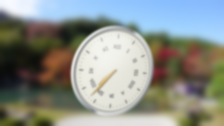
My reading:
7 h 37 min
